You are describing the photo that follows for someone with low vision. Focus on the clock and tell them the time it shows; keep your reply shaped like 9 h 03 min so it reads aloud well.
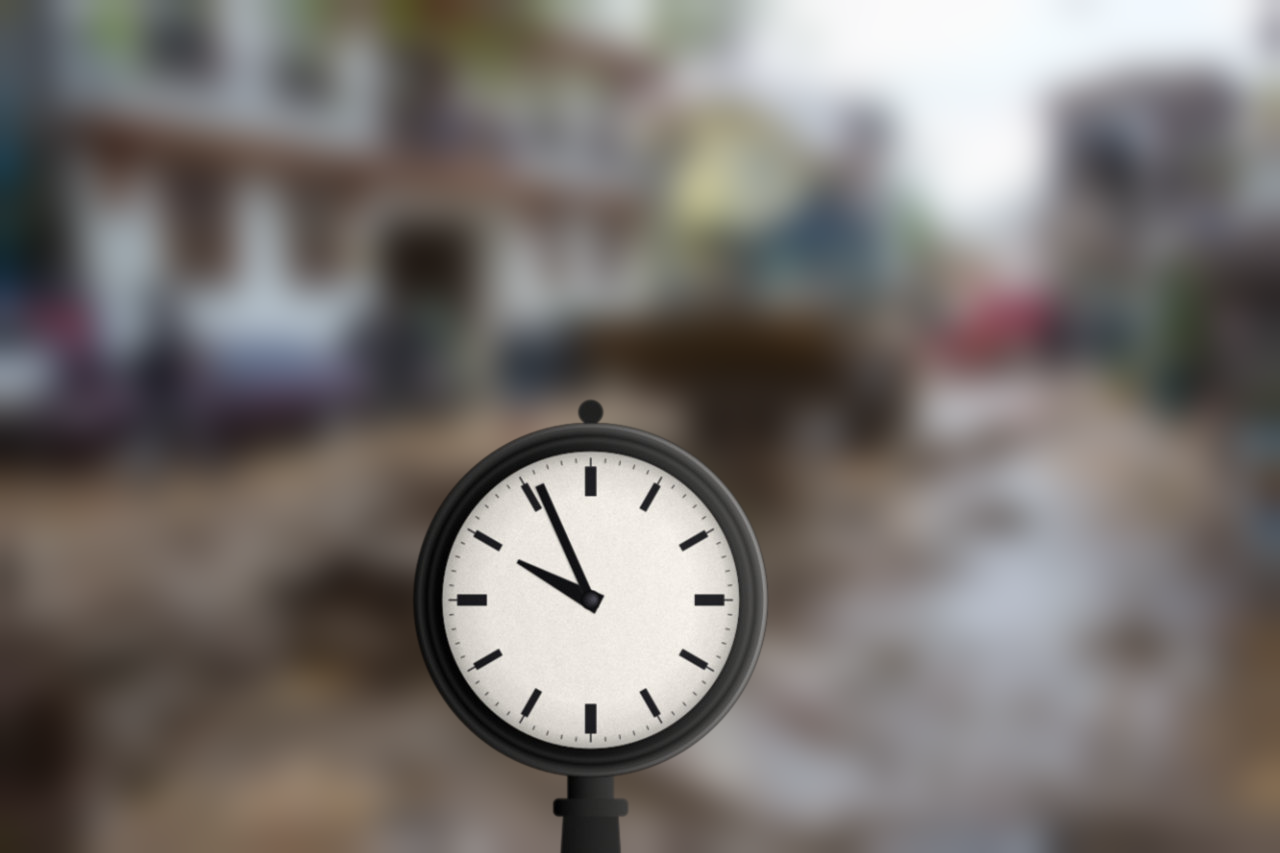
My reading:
9 h 56 min
